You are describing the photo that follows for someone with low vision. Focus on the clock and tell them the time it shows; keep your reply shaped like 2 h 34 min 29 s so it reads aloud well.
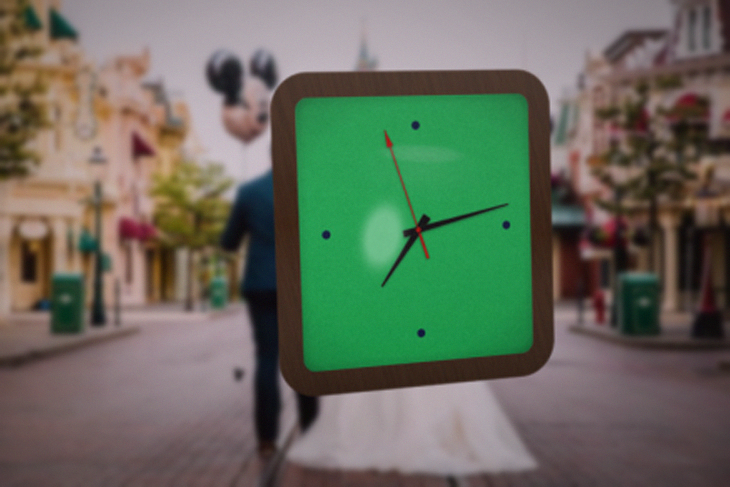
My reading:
7 h 12 min 57 s
